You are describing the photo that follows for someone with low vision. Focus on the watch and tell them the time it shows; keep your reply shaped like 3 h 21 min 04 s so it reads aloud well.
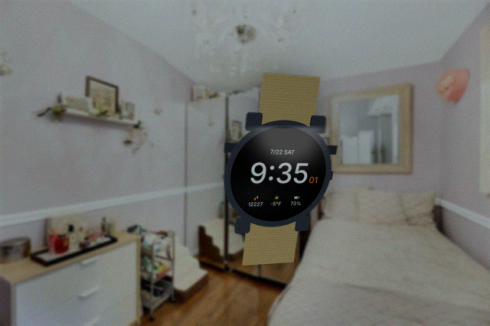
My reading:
9 h 35 min 01 s
